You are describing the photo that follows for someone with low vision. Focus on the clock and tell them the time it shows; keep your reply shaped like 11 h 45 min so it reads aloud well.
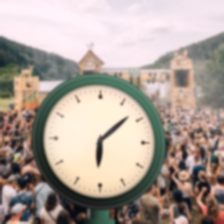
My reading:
6 h 08 min
